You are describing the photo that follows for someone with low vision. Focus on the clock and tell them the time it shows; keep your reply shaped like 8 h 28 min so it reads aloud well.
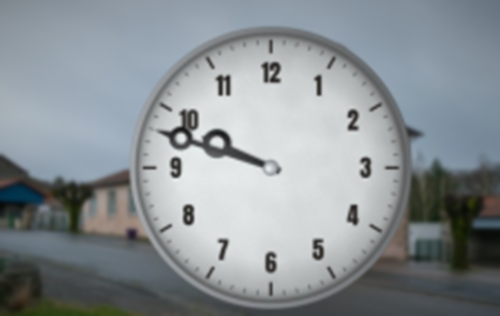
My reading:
9 h 48 min
